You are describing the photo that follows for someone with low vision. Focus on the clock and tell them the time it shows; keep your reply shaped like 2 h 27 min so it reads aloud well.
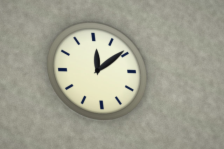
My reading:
12 h 09 min
